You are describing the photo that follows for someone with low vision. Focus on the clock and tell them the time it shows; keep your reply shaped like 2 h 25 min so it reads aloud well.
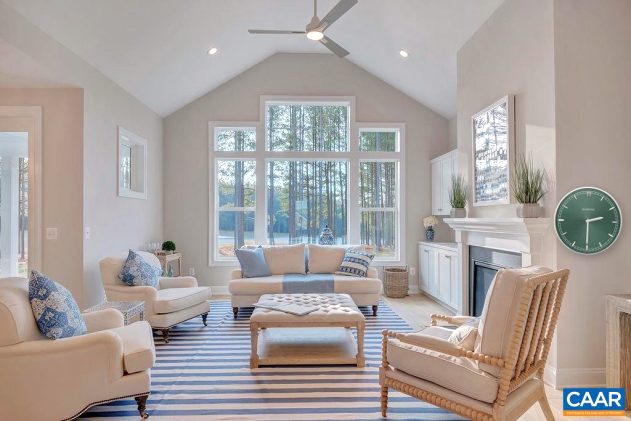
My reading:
2 h 30 min
